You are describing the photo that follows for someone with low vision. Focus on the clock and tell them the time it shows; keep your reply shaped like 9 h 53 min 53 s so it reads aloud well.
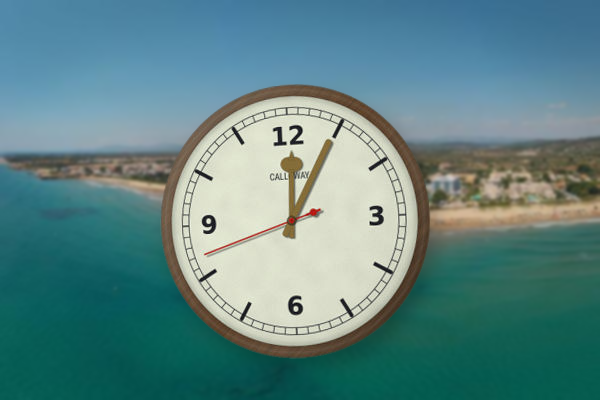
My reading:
12 h 04 min 42 s
